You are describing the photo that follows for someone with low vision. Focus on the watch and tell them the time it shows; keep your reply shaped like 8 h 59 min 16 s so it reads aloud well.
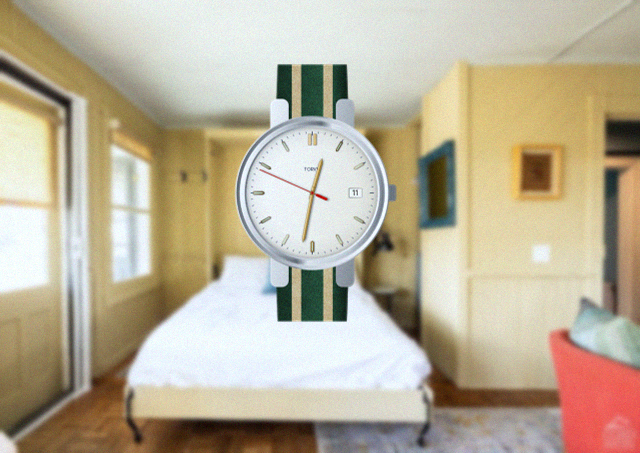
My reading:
12 h 31 min 49 s
